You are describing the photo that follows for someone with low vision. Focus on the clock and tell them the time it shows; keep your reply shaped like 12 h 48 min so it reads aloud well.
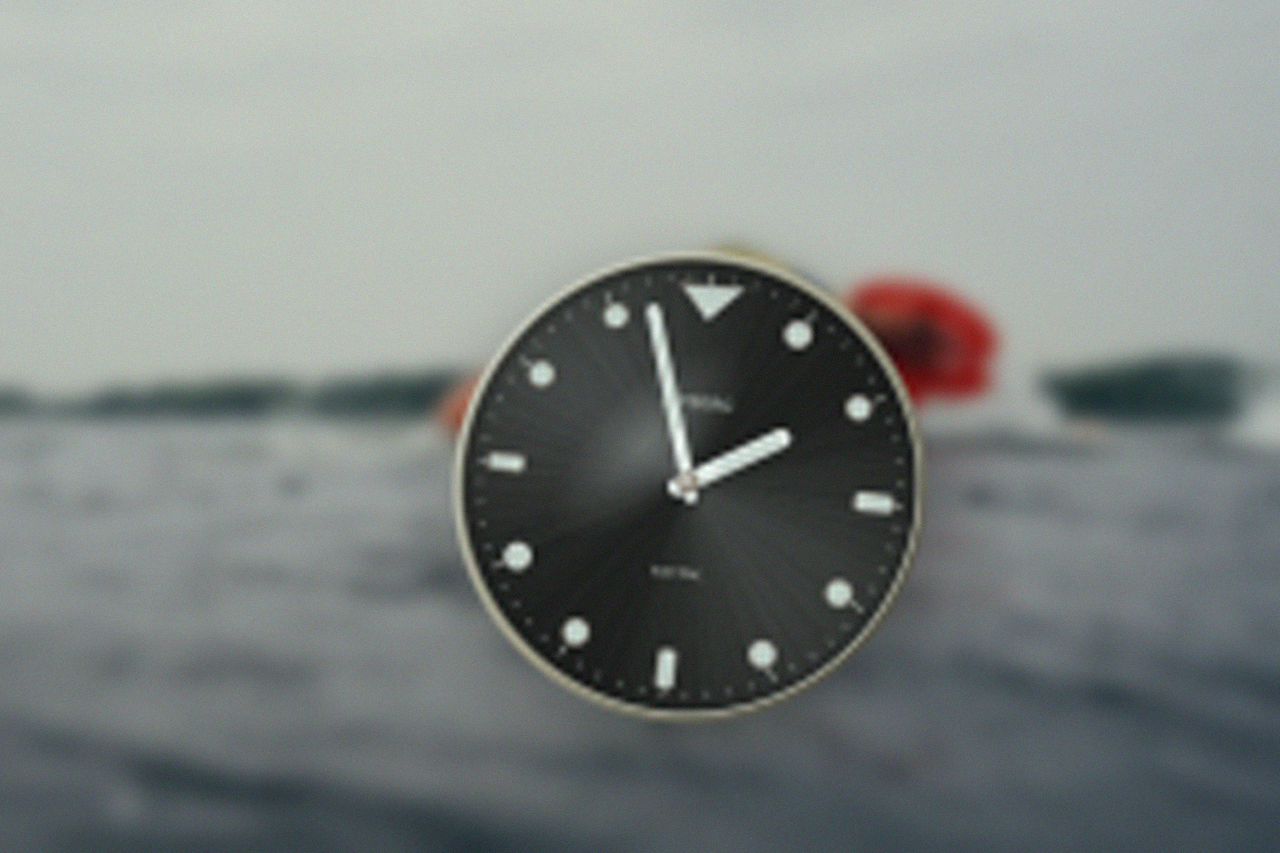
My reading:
1 h 57 min
